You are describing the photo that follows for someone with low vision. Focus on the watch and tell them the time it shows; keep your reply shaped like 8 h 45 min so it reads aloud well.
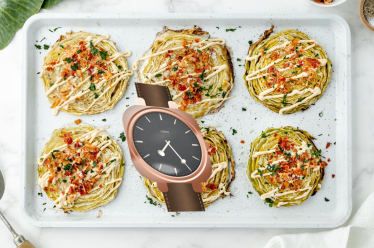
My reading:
7 h 25 min
